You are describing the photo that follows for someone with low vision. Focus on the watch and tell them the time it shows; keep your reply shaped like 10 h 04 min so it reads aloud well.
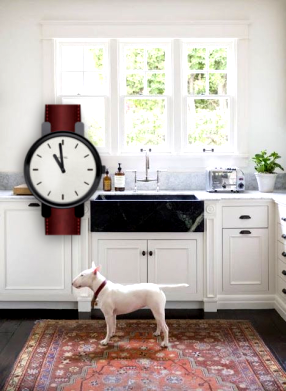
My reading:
10 h 59 min
